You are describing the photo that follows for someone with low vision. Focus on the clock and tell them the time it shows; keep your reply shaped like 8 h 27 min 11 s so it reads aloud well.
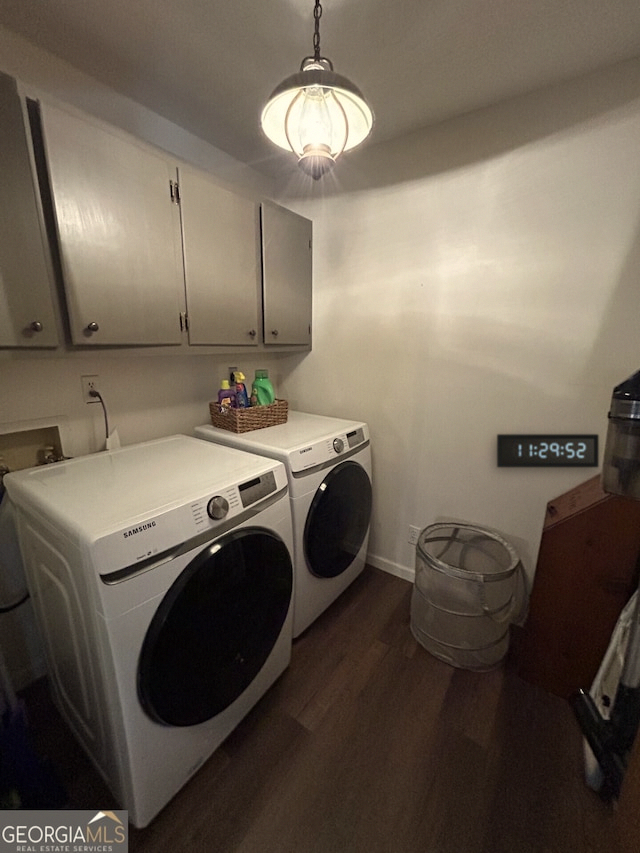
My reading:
11 h 29 min 52 s
